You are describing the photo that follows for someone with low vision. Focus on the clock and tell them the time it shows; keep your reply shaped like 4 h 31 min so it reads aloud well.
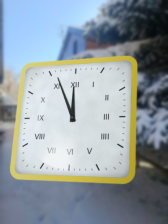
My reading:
11 h 56 min
